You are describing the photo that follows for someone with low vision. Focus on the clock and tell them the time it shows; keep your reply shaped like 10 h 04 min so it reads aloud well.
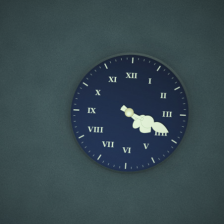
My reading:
4 h 19 min
